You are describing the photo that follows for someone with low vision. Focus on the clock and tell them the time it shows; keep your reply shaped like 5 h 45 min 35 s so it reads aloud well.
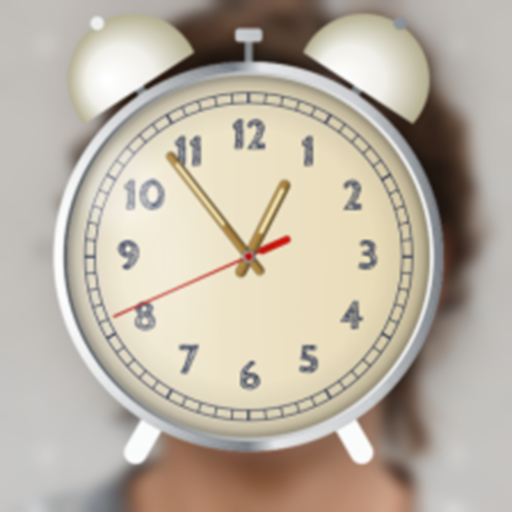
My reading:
12 h 53 min 41 s
